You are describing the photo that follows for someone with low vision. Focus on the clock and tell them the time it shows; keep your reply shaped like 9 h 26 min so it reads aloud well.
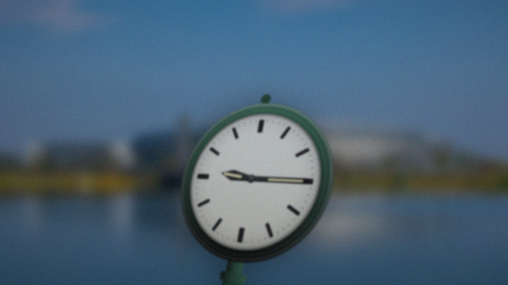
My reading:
9 h 15 min
